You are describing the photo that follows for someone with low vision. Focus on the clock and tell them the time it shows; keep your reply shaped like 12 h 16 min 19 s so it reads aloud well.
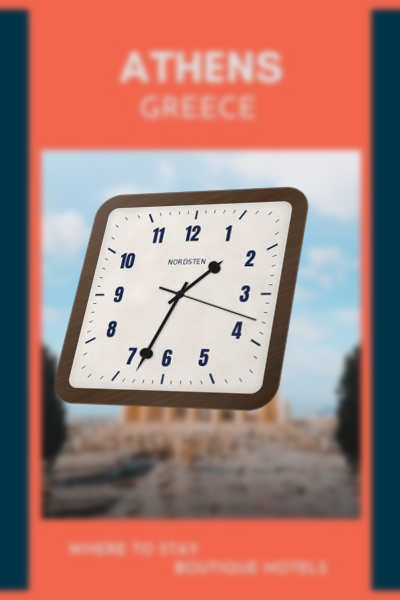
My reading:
1 h 33 min 18 s
